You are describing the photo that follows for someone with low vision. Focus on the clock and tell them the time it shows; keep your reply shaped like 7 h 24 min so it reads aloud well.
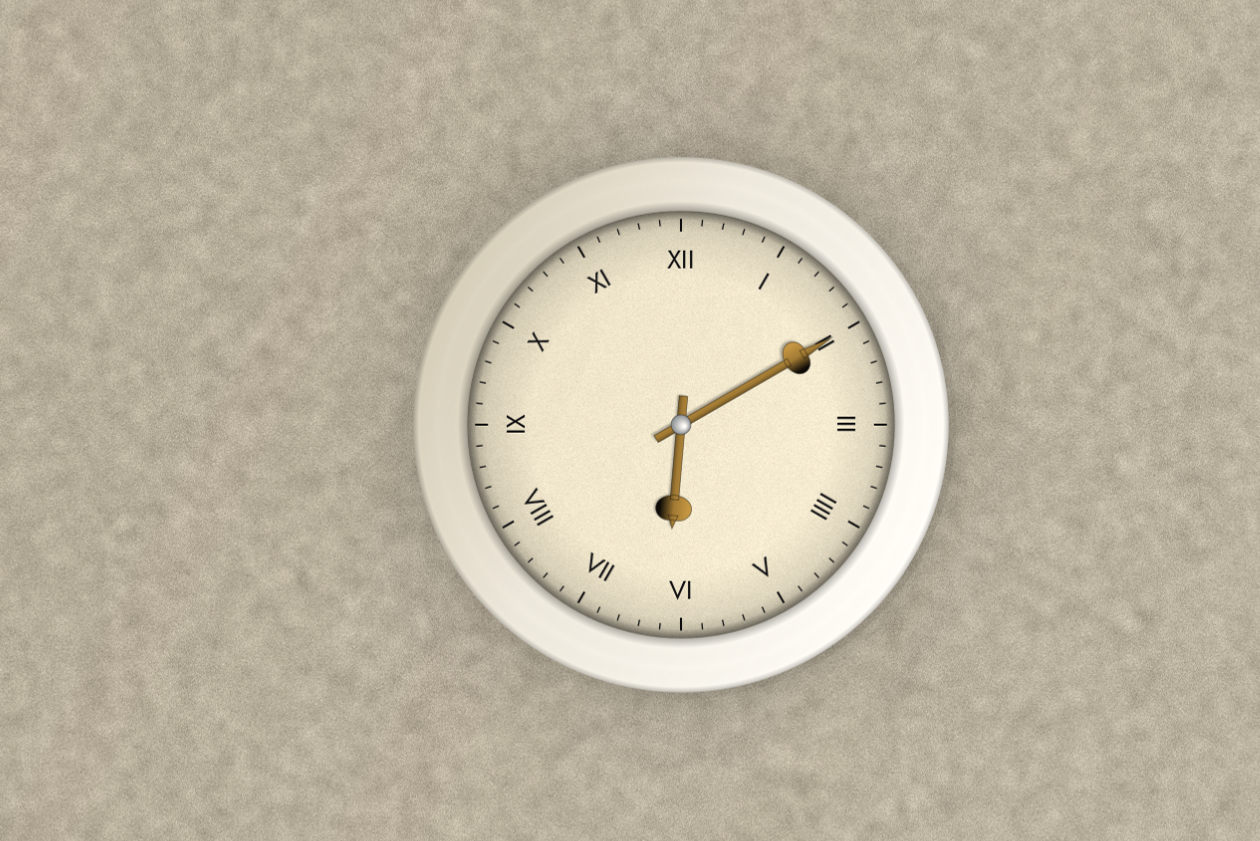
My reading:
6 h 10 min
